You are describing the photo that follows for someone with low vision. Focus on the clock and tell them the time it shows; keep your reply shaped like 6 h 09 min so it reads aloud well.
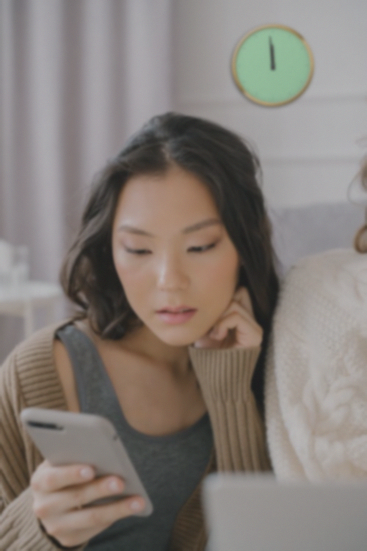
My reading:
11 h 59 min
